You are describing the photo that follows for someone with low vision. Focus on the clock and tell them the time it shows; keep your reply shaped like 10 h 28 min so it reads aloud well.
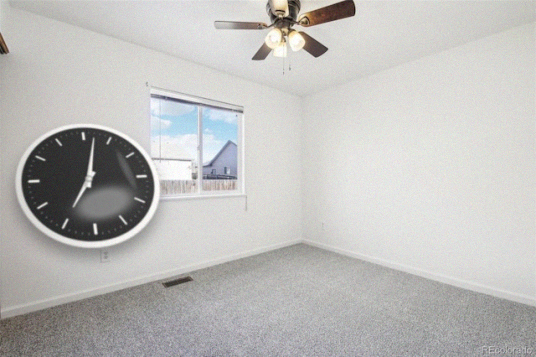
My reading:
7 h 02 min
